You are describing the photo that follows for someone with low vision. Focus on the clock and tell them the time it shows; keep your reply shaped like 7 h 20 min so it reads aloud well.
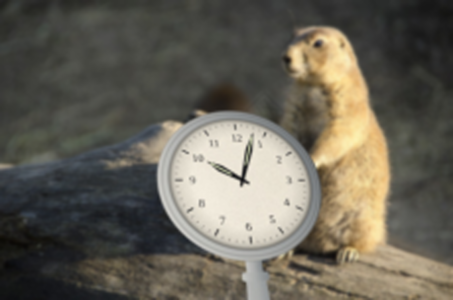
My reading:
10 h 03 min
